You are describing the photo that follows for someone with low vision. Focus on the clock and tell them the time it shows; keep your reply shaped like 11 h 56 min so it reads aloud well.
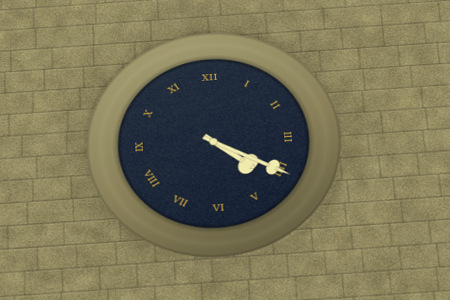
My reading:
4 h 20 min
